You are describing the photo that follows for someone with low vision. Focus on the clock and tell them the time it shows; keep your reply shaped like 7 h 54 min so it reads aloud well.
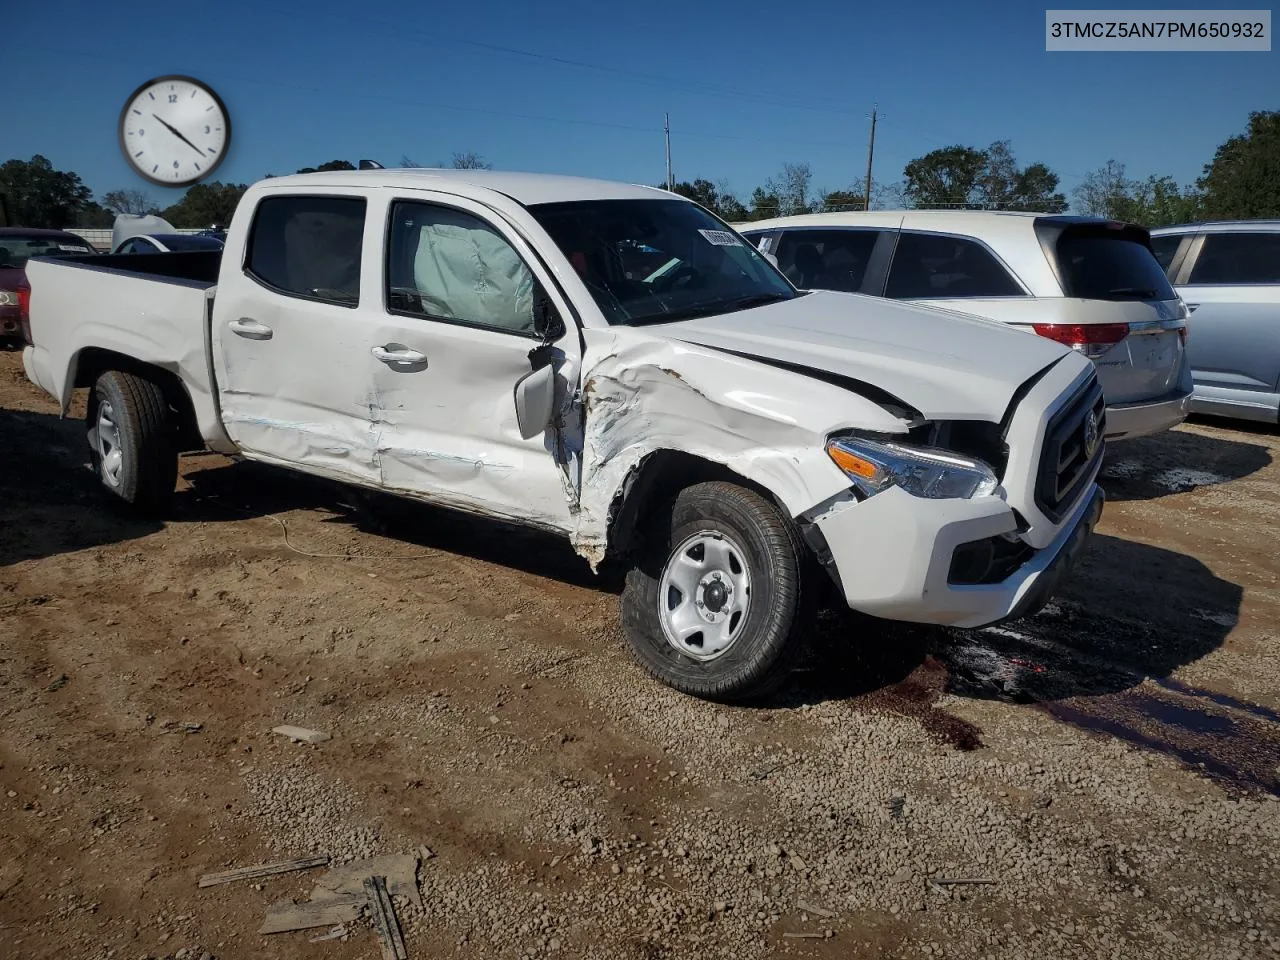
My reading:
10 h 22 min
